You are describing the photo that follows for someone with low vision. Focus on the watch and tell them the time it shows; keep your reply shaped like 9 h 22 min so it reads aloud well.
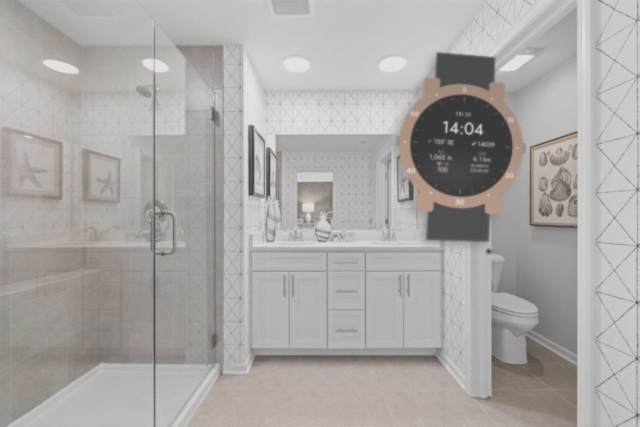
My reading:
14 h 04 min
